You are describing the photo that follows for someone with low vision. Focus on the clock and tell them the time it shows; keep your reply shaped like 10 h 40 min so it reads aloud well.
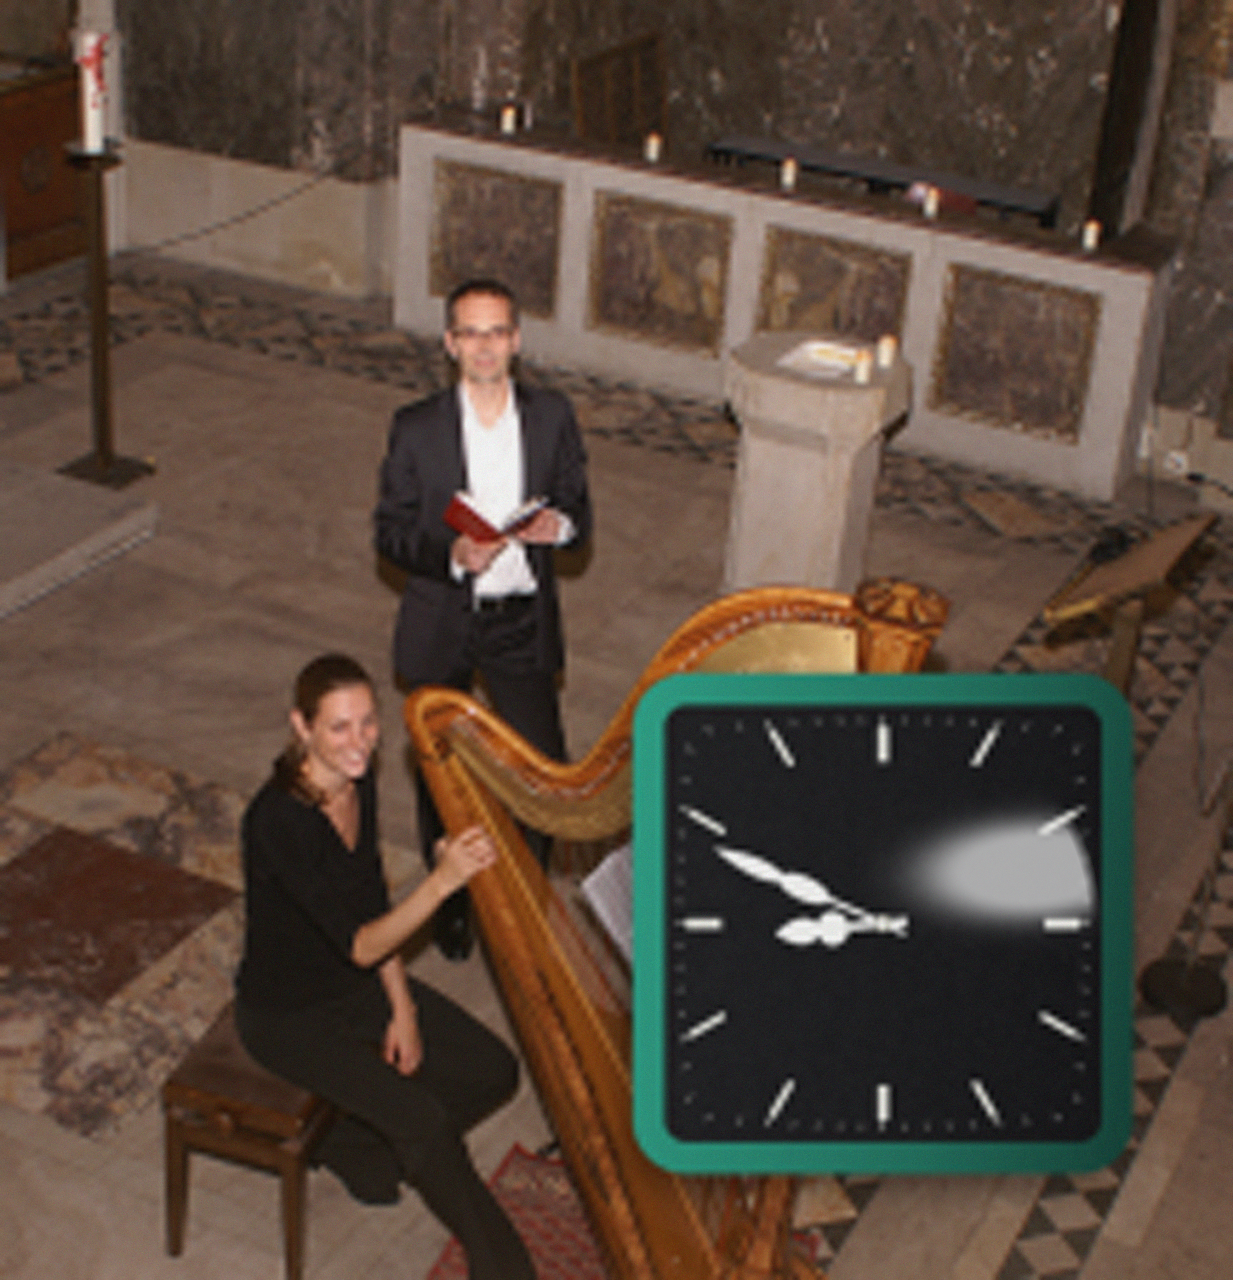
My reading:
8 h 49 min
